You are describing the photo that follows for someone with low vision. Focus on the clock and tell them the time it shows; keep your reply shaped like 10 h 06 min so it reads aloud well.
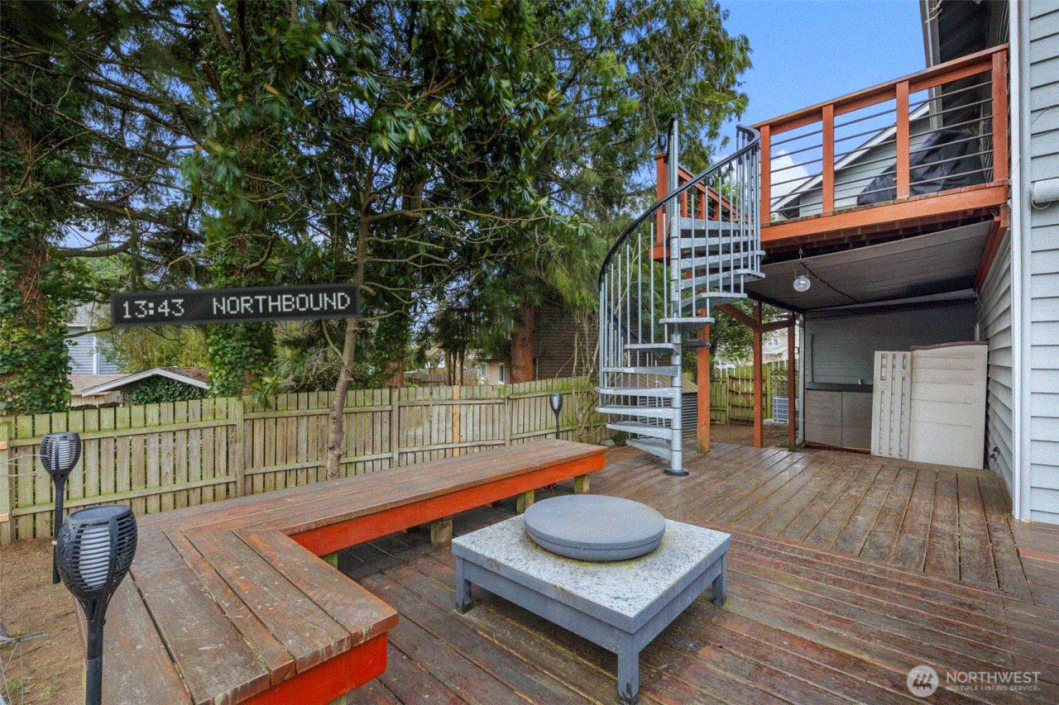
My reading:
13 h 43 min
